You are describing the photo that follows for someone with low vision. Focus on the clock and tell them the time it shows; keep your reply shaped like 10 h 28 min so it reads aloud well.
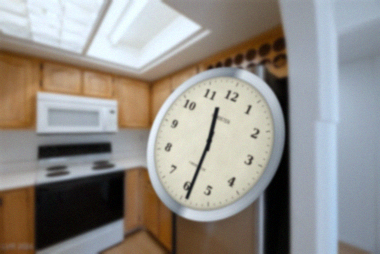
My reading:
11 h 29 min
